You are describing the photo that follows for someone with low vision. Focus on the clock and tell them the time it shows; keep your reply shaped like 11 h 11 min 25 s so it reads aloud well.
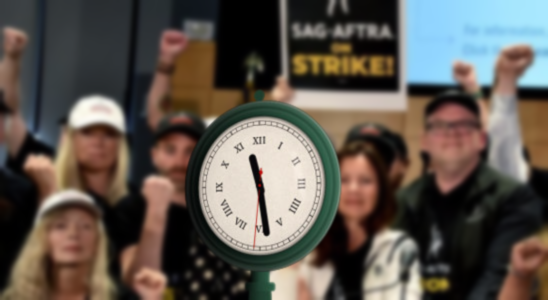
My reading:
11 h 28 min 31 s
